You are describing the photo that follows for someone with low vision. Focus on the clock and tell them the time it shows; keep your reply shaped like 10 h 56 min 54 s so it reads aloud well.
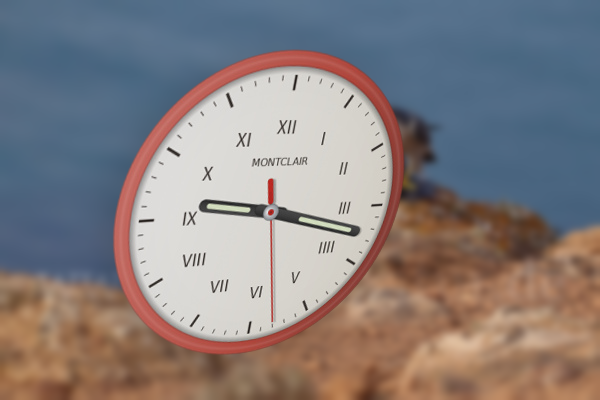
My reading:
9 h 17 min 28 s
